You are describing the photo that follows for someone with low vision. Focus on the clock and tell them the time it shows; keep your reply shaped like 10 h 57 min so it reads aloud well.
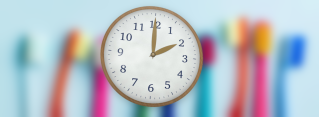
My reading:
2 h 00 min
